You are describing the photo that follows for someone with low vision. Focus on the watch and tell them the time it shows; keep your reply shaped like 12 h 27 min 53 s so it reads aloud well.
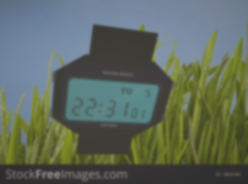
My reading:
22 h 31 min 01 s
